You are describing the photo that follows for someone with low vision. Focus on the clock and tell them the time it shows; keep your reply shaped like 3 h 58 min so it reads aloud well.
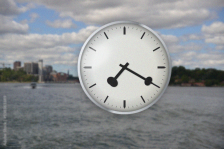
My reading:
7 h 20 min
